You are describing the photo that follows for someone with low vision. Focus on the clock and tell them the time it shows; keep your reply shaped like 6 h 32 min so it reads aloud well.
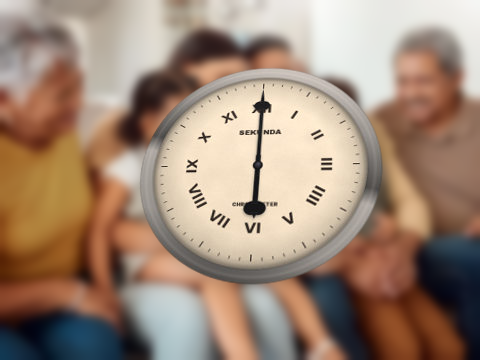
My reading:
6 h 00 min
